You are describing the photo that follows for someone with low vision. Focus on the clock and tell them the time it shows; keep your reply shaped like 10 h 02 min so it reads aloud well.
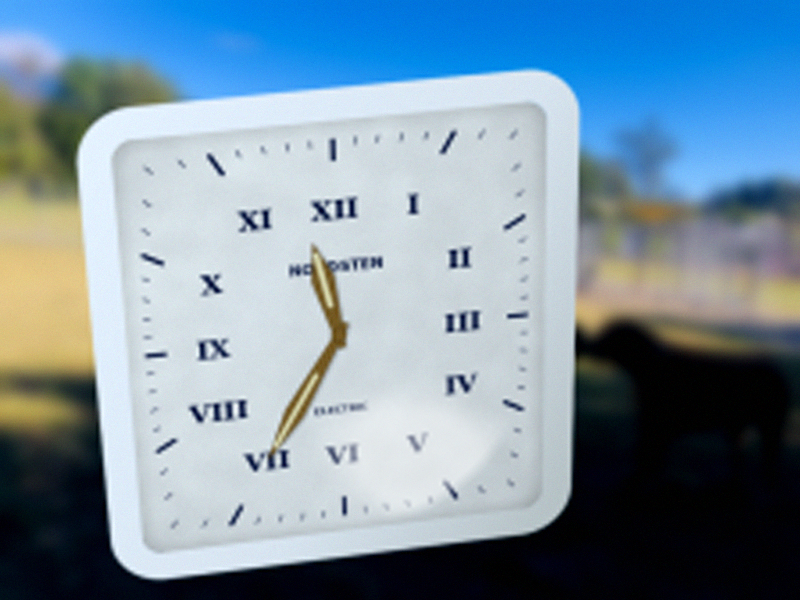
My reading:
11 h 35 min
